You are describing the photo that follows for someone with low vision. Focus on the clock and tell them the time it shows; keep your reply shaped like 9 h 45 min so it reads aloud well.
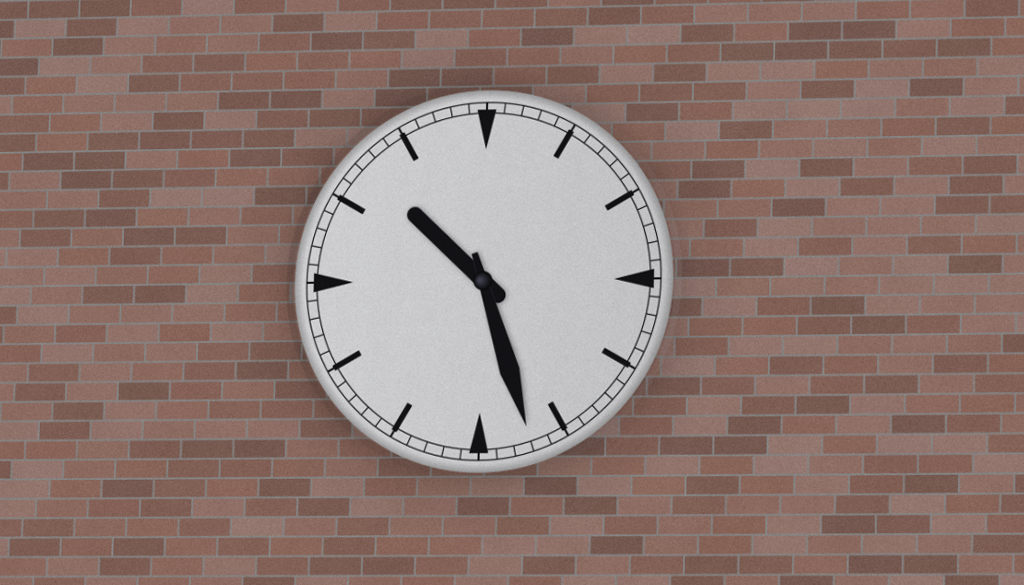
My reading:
10 h 27 min
